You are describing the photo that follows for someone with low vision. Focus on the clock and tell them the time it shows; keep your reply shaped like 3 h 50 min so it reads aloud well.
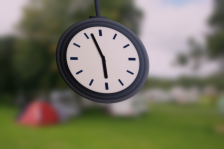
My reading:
5 h 57 min
